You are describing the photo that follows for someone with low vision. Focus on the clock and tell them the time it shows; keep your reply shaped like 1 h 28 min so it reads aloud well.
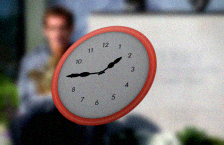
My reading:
1 h 45 min
